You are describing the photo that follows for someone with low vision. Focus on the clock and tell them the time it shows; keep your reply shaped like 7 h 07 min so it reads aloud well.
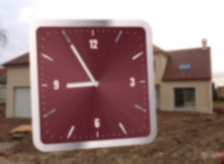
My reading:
8 h 55 min
